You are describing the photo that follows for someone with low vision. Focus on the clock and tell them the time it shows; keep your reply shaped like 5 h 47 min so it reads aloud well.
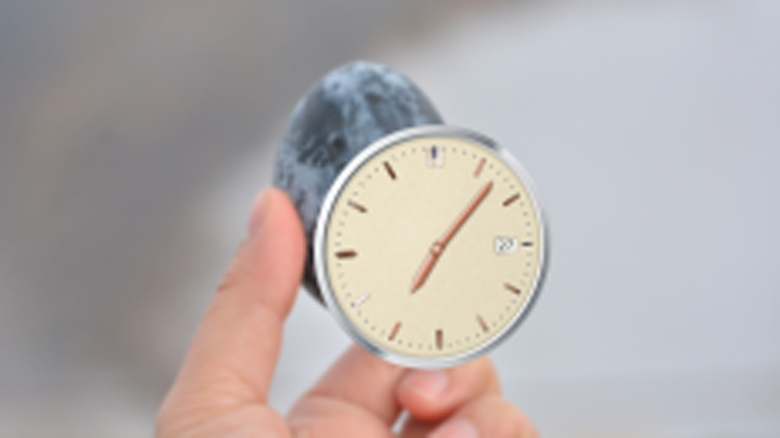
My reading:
7 h 07 min
